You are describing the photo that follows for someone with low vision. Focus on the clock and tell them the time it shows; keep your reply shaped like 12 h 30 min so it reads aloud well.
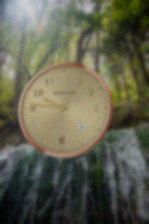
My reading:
9 h 46 min
